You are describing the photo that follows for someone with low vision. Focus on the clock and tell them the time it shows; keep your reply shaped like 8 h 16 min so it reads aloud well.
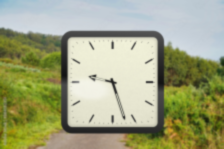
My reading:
9 h 27 min
